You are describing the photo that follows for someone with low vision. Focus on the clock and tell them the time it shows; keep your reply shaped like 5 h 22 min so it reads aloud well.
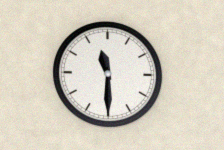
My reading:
11 h 30 min
